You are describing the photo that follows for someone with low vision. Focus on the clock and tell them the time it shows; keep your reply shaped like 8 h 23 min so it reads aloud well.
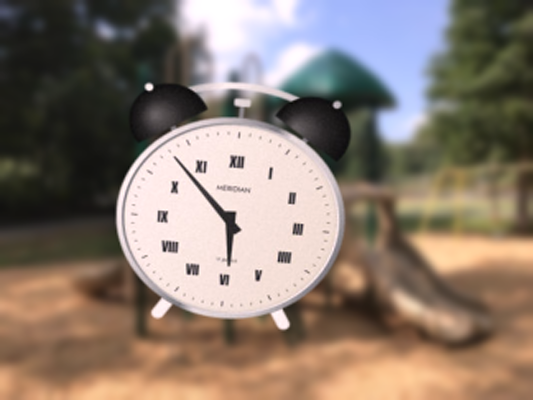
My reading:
5 h 53 min
